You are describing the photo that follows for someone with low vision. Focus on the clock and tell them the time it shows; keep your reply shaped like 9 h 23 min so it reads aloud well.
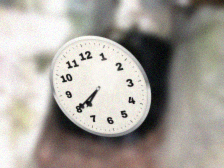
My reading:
7 h 40 min
